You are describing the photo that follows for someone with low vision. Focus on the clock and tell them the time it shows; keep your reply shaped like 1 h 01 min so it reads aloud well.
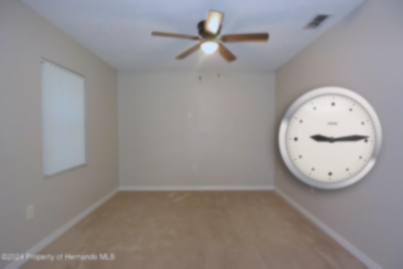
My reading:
9 h 14 min
